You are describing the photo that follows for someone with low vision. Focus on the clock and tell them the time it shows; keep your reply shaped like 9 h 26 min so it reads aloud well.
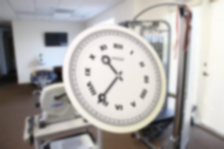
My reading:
10 h 36 min
